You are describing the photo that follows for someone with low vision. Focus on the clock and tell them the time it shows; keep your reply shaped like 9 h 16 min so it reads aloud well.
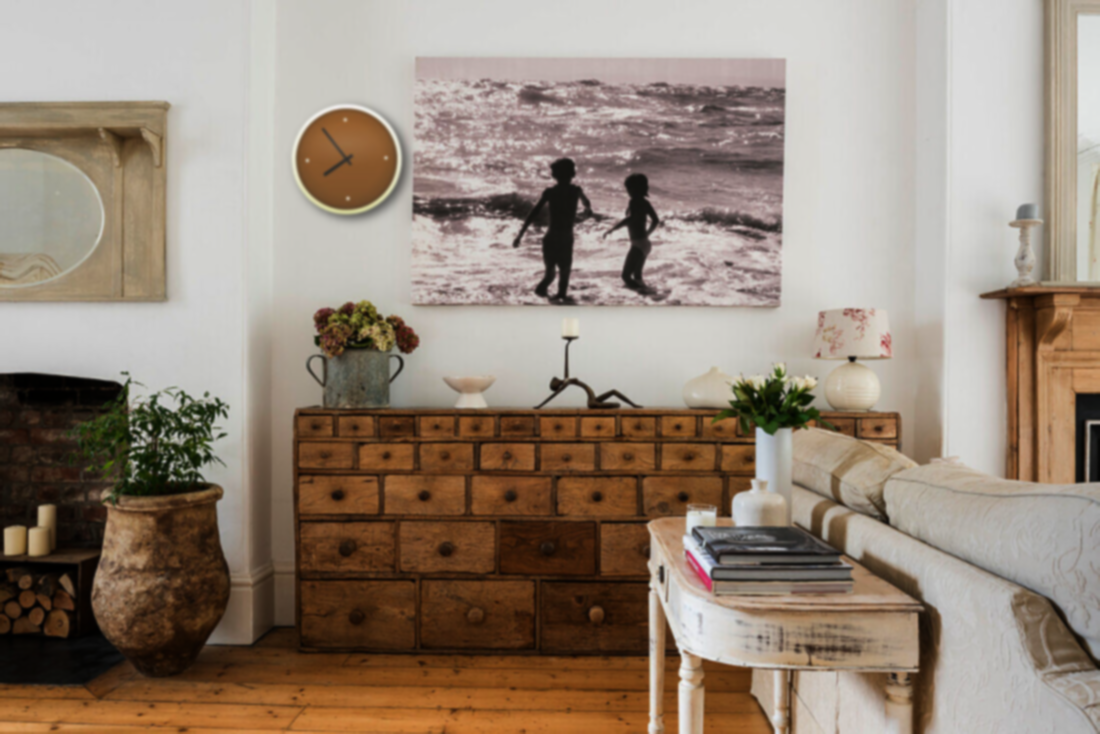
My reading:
7 h 54 min
